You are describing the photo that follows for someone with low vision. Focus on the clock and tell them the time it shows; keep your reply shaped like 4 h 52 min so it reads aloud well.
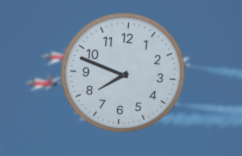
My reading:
7 h 48 min
